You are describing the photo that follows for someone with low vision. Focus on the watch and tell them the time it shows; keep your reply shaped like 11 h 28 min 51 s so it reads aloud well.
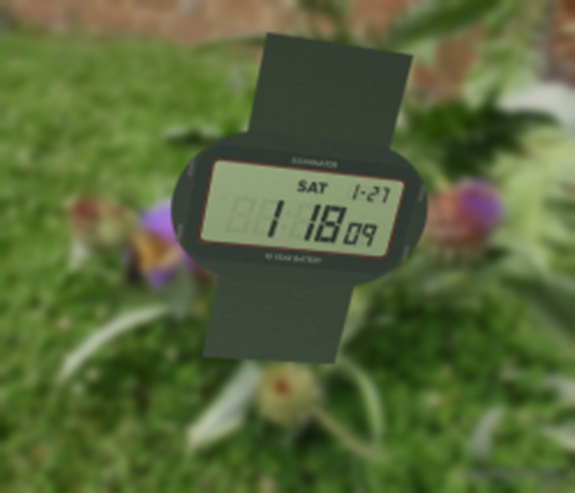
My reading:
1 h 18 min 09 s
